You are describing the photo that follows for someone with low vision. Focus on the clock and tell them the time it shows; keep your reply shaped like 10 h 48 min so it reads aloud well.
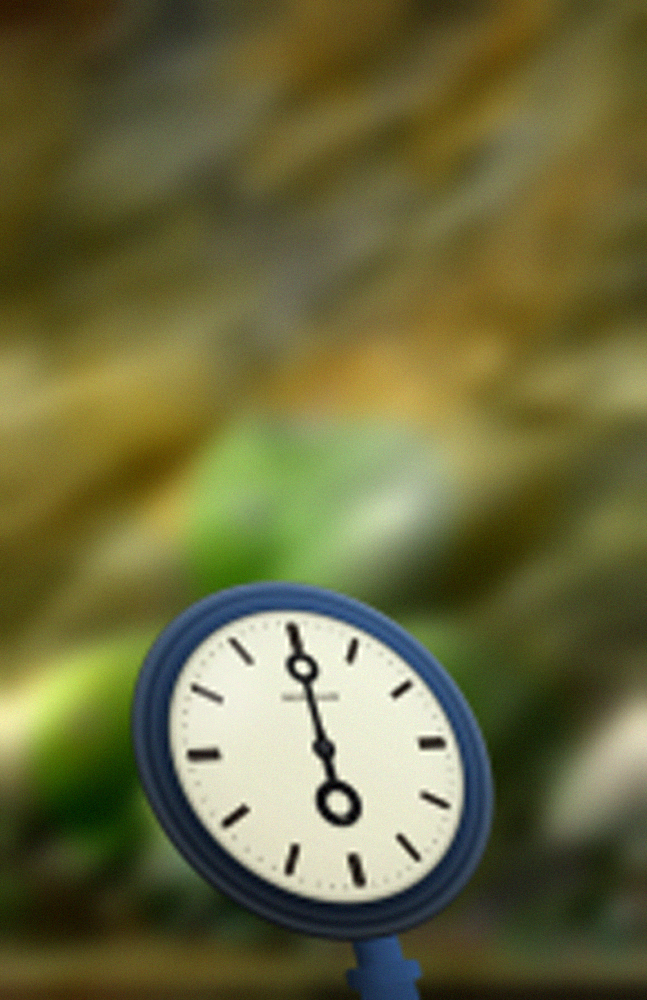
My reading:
6 h 00 min
